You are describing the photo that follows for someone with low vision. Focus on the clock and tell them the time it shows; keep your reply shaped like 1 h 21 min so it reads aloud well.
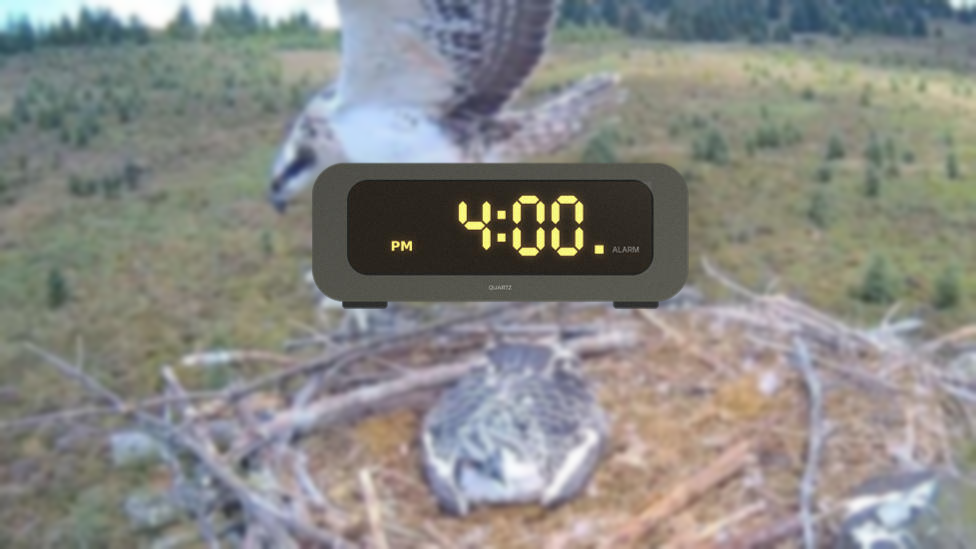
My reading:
4 h 00 min
